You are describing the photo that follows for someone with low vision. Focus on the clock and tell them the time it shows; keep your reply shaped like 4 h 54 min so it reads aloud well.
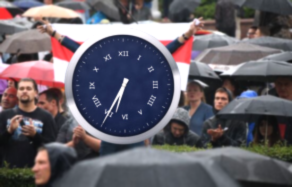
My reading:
6 h 35 min
